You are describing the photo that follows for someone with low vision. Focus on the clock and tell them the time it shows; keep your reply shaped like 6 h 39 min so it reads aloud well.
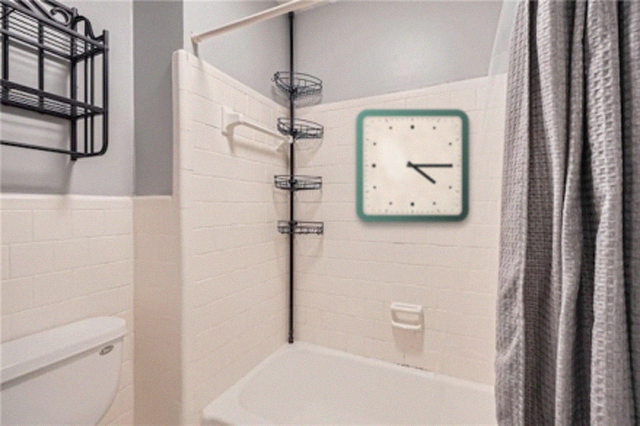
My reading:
4 h 15 min
